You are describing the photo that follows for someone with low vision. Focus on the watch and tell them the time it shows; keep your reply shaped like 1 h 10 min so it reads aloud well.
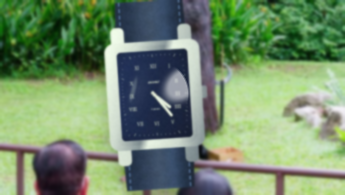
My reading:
4 h 24 min
